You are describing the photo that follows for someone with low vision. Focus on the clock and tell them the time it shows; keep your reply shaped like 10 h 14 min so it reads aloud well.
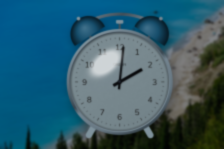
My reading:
2 h 01 min
